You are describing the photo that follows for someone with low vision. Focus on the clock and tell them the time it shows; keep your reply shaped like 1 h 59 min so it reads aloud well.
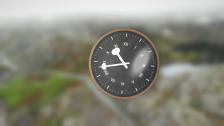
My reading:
10 h 43 min
